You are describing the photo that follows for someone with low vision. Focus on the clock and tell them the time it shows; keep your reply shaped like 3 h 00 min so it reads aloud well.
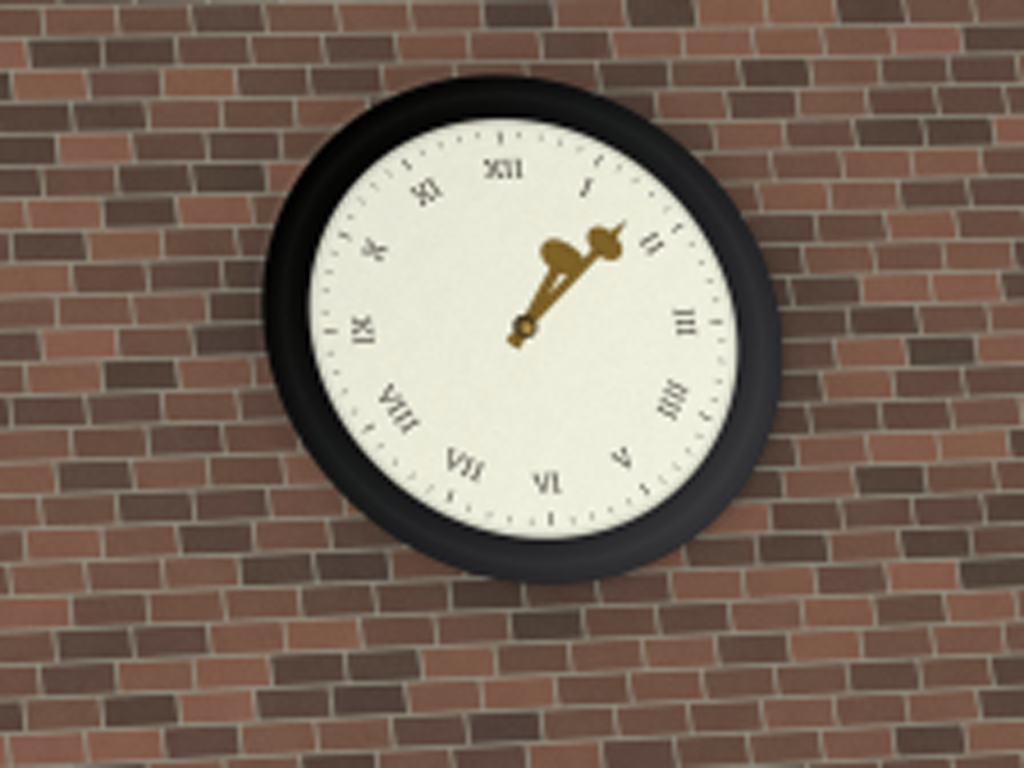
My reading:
1 h 08 min
